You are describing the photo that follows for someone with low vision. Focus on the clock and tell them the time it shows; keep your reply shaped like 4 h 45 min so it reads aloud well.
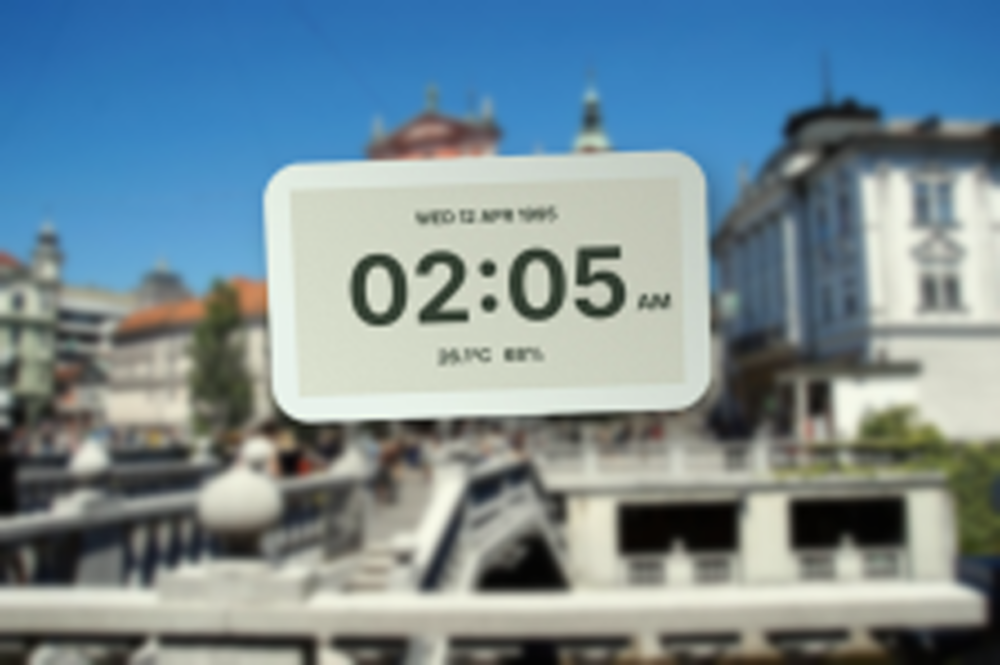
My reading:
2 h 05 min
